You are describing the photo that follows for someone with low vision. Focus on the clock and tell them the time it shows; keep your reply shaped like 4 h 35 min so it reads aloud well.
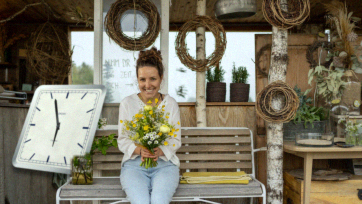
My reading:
5 h 56 min
